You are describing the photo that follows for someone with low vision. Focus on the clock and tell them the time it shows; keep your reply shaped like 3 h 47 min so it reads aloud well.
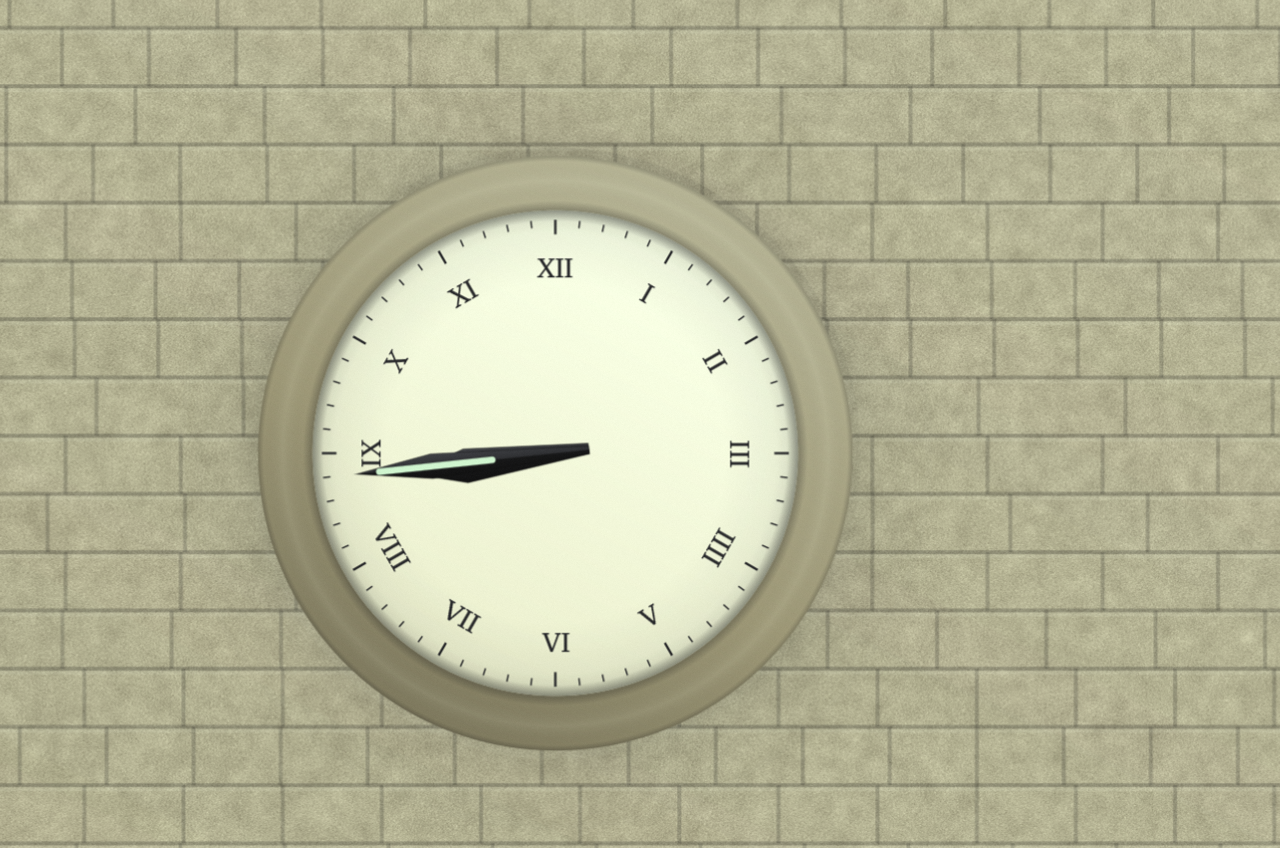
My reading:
8 h 44 min
